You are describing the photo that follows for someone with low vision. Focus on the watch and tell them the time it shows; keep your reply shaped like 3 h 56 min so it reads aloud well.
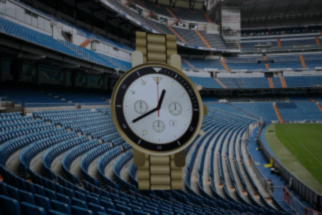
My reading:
12 h 40 min
